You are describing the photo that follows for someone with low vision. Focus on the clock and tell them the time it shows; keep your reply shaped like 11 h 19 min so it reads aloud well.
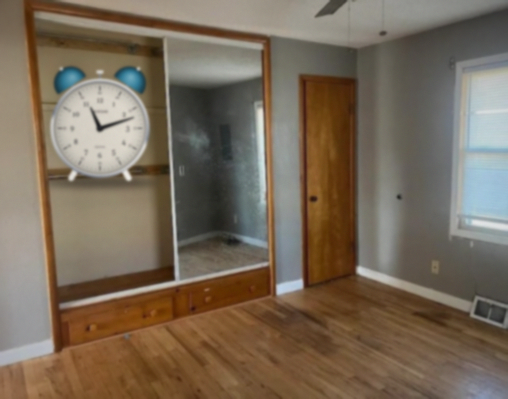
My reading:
11 h 12 min
